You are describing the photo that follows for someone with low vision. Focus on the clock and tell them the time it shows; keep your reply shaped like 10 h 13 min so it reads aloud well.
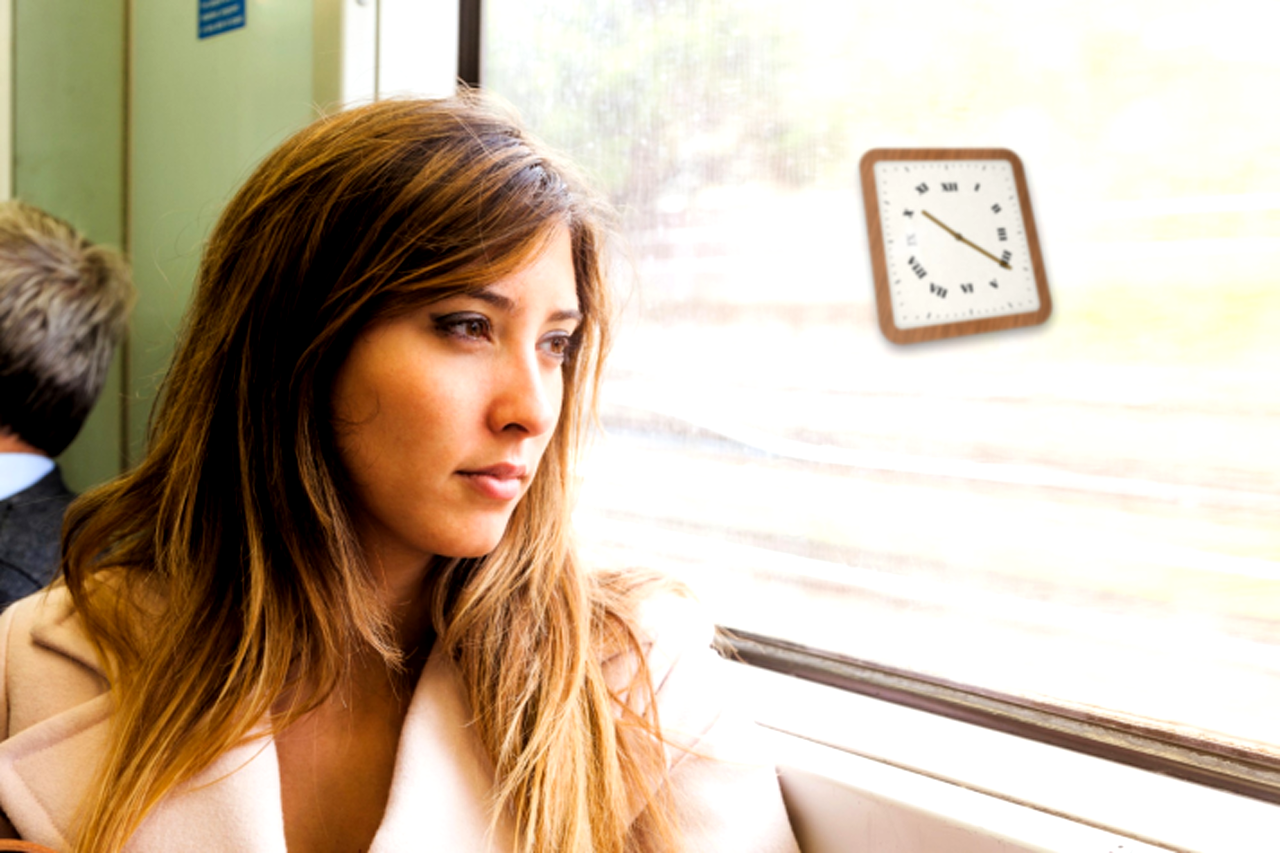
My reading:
10 h 21 min
